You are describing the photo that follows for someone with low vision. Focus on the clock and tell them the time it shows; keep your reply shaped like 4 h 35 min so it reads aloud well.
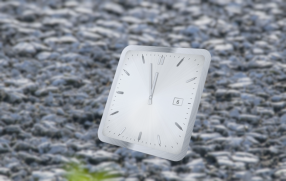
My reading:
11 h 57 min
